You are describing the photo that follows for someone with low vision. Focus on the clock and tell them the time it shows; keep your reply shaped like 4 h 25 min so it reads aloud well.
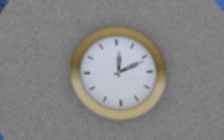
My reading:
12 h 11 min
